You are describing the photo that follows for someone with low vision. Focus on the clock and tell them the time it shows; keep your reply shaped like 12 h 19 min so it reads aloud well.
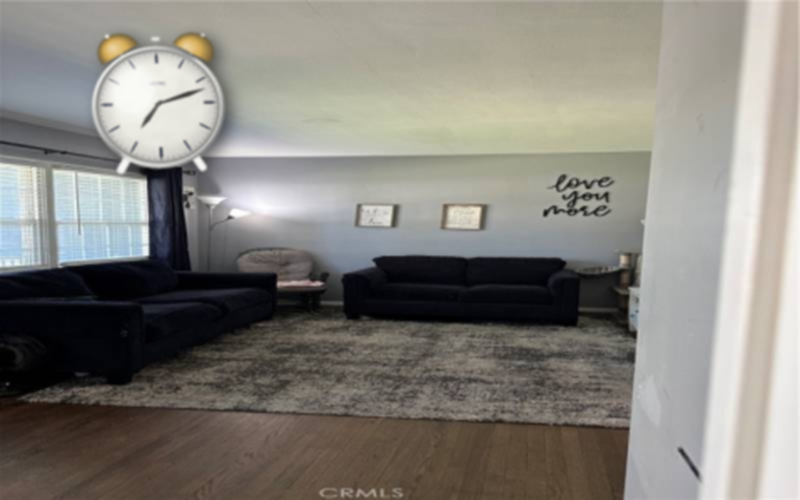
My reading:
7 h 12 min
